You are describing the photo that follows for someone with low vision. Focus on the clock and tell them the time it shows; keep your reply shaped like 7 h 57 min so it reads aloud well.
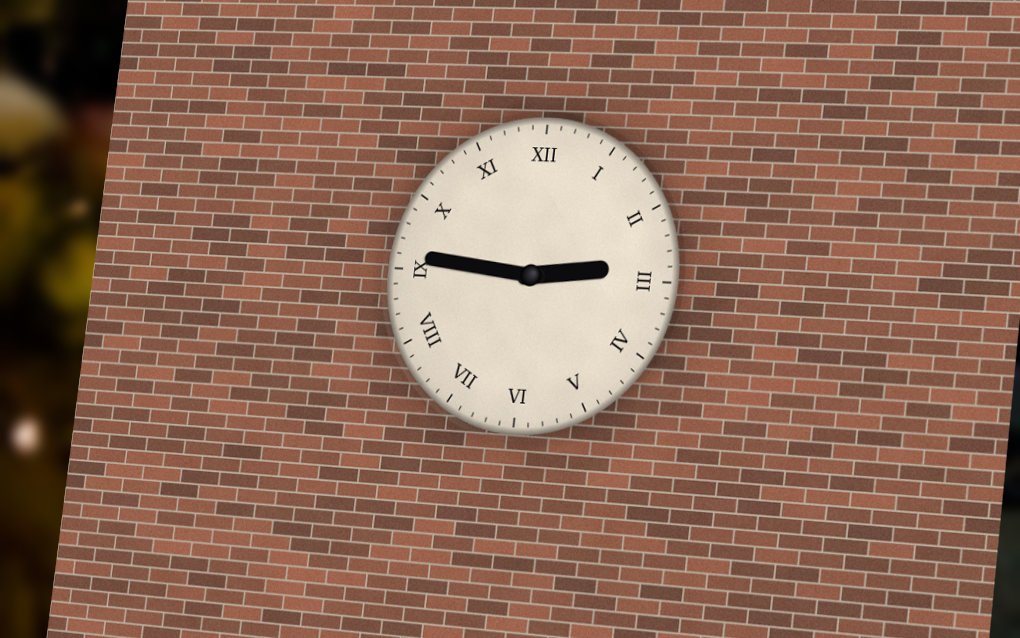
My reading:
2 h 46 min
